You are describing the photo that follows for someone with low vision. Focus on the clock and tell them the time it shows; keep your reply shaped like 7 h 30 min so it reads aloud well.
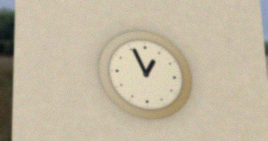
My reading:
12 h 56 min
